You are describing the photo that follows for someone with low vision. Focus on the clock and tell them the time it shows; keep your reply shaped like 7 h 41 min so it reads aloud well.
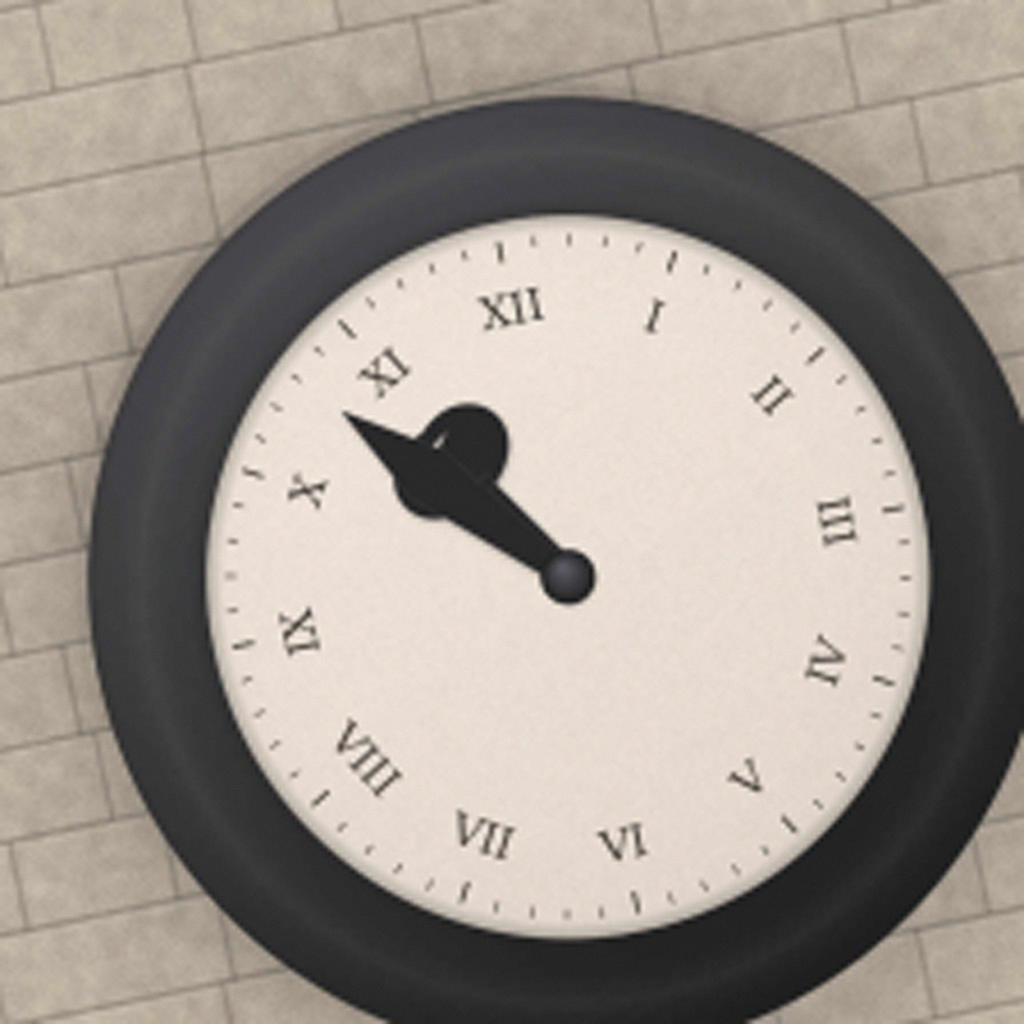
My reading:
10 h 53 min
